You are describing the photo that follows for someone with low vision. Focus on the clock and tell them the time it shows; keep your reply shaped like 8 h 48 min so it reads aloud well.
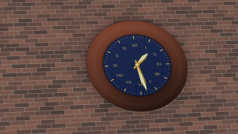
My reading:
1 h 28 min
